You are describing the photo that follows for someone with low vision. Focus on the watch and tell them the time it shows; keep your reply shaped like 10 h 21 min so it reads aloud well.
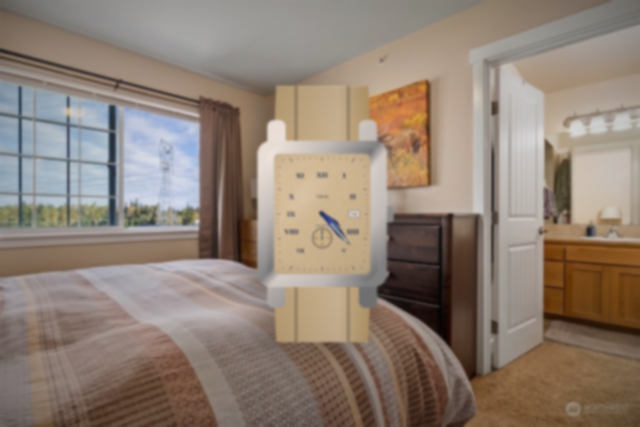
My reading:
4 h 23 min
